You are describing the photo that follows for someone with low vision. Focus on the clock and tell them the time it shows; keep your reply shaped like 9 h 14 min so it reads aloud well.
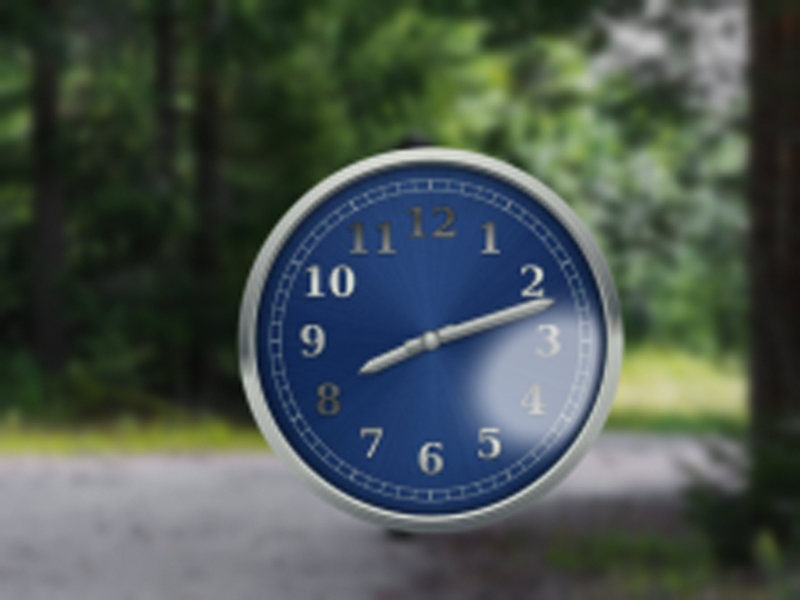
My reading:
8 h 12 min
